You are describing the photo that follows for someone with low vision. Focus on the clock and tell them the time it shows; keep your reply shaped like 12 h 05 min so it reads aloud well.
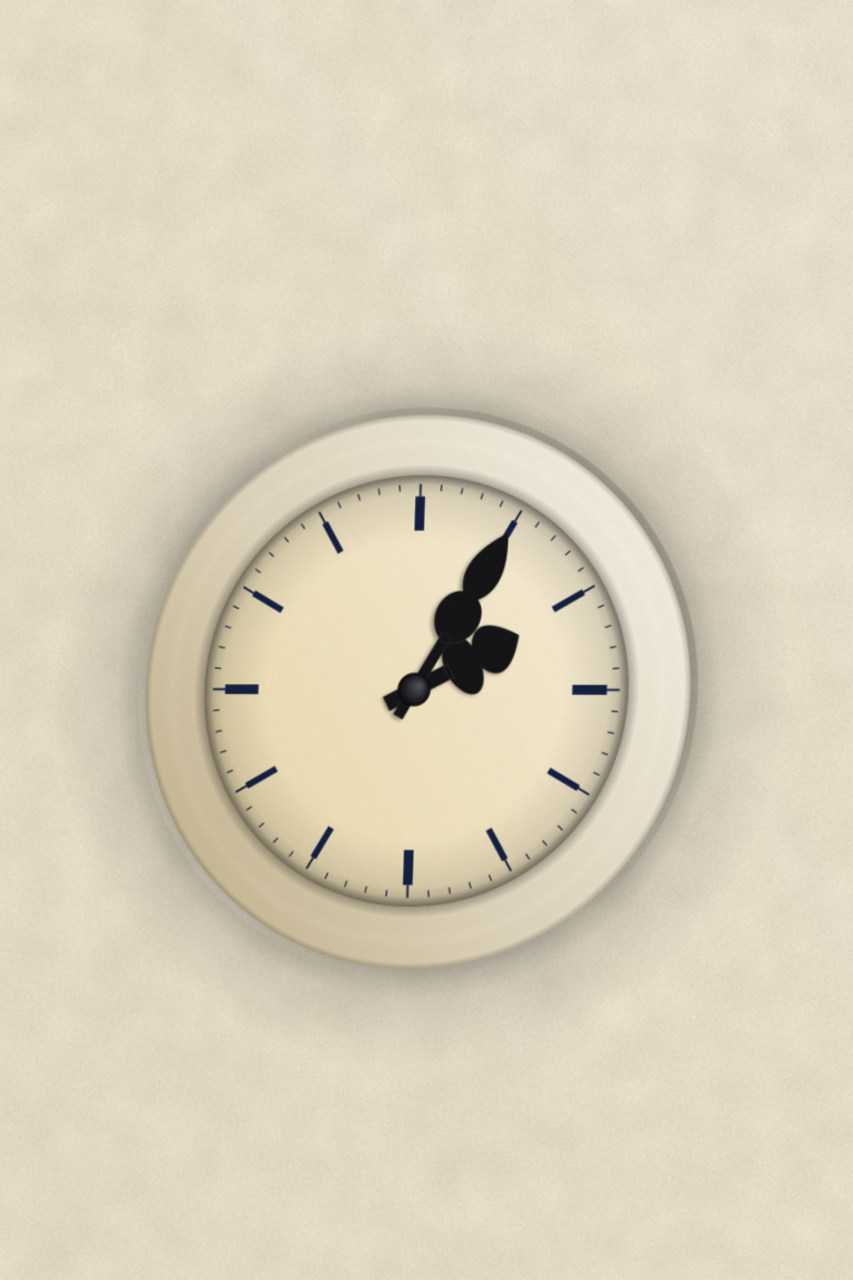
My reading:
2 h 05 min
